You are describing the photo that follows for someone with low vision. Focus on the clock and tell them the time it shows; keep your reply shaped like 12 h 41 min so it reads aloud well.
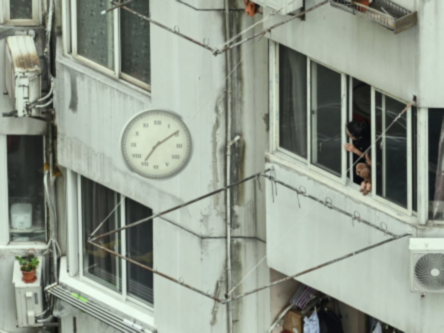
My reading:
7 h 09 min
